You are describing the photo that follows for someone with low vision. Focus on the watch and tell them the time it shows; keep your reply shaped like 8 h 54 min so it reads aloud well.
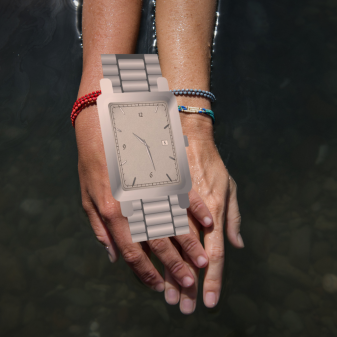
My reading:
10 h 28 min
